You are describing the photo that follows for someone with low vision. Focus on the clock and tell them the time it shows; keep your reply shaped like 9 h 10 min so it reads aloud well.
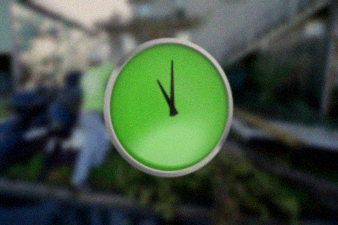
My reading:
11 h 00 min
